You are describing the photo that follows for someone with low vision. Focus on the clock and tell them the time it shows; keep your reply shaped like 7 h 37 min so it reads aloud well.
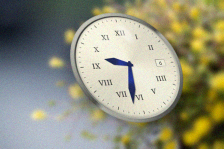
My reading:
9 h 32 min
